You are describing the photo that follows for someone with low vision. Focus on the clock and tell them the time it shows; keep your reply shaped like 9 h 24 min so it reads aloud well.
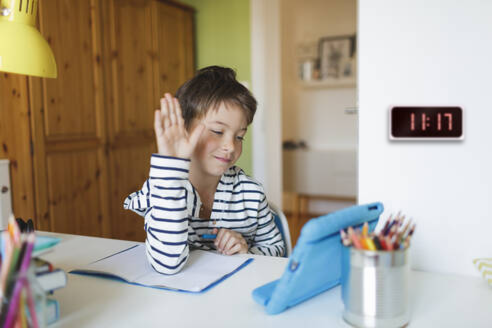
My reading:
11 h 17 min
